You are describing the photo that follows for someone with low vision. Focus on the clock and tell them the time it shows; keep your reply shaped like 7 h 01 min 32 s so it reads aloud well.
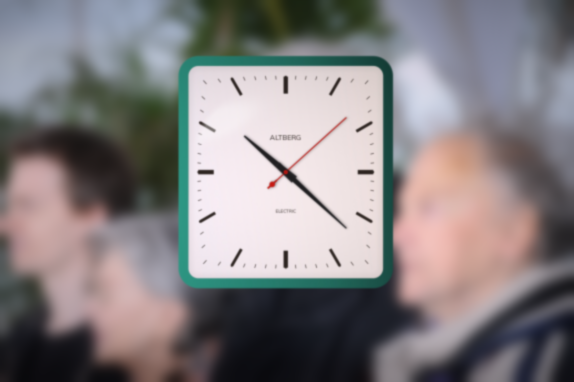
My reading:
10 h 22 min 08 s
